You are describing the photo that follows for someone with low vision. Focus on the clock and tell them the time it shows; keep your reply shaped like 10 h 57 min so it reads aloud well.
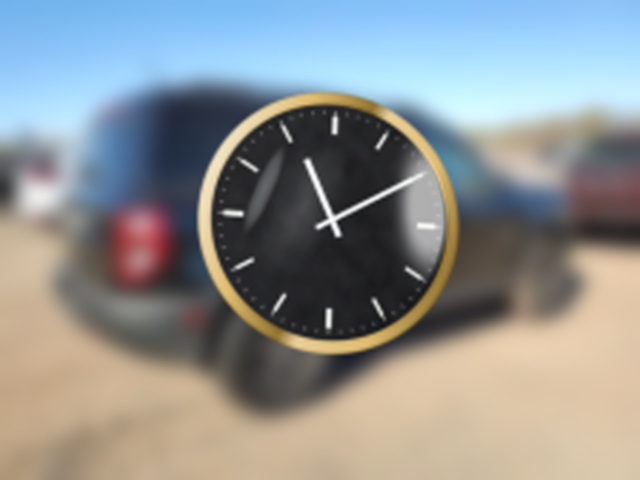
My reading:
11 h 10 min
